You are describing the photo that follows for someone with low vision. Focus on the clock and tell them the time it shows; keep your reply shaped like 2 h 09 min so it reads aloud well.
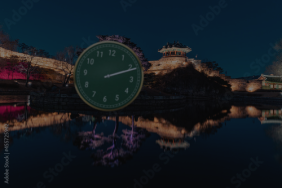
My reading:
2 h 11 min
